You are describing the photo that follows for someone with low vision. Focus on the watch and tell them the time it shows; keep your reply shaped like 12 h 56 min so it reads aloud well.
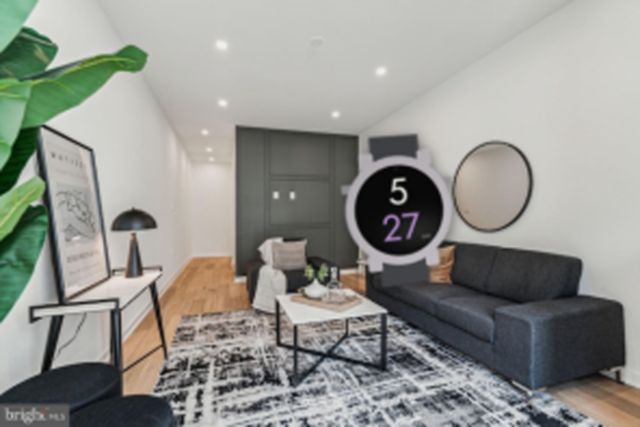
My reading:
5 h 27 min
